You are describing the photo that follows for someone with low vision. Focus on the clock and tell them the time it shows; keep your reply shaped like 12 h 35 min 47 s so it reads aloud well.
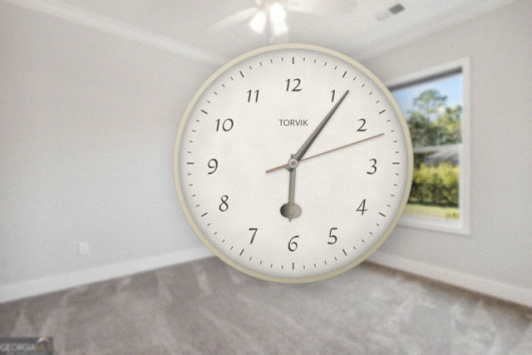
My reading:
6 h 06 min 12 s
